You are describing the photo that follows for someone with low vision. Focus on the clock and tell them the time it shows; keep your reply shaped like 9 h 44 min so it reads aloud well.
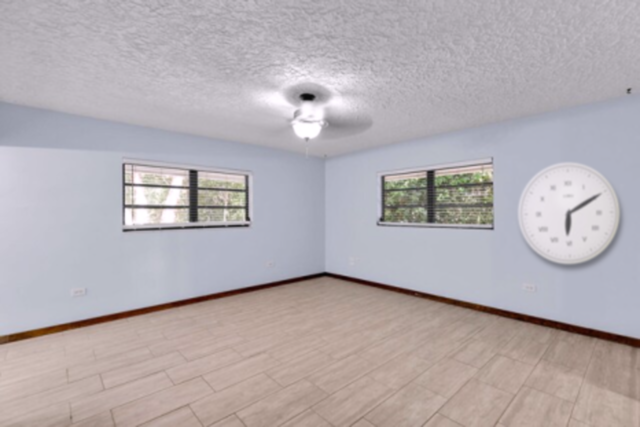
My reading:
6 h 10 min
